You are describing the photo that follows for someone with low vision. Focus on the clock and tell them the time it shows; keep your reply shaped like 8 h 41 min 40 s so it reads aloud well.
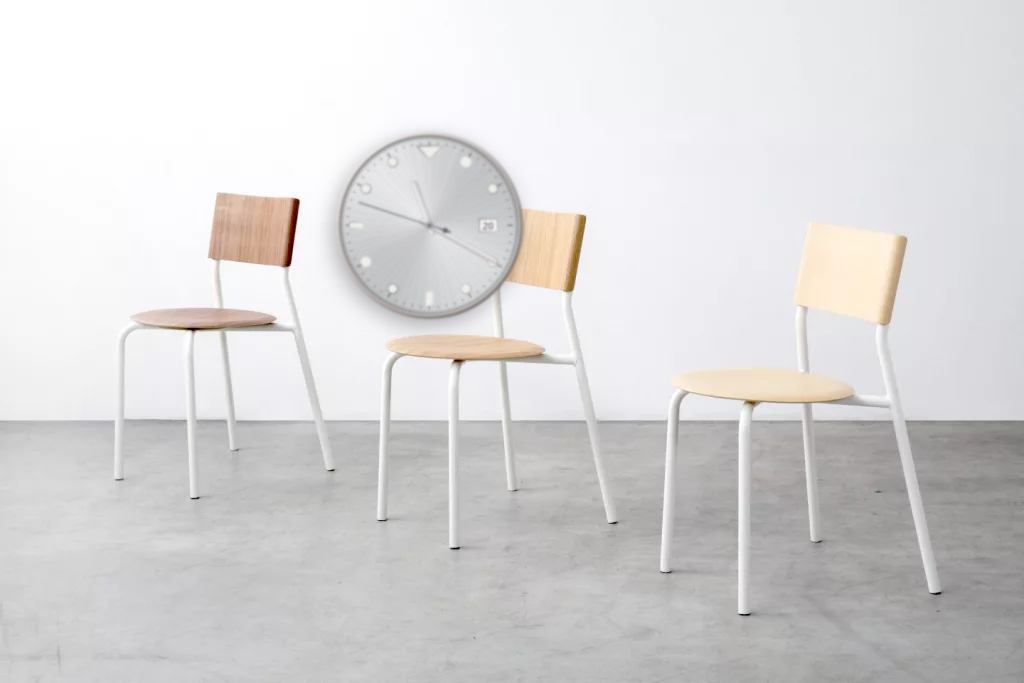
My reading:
11 h 19 min 48 s
